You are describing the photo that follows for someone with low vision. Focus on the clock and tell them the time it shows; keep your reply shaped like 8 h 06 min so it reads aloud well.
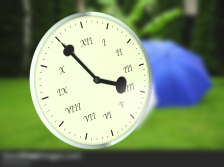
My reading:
3 h 55 min
